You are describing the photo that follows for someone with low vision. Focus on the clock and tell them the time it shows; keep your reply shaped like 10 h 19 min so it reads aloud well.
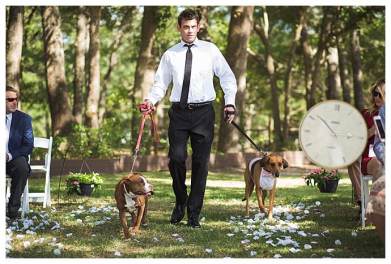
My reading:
2 h 52 min
